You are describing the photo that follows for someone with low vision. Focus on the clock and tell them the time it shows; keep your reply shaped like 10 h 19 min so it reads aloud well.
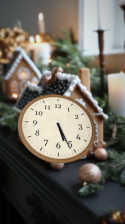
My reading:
5 h 26 min
